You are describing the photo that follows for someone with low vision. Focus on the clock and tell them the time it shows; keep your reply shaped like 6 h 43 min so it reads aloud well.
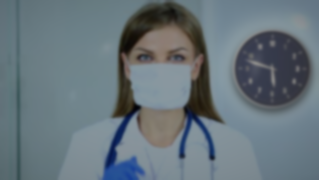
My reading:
5 h 48 min
